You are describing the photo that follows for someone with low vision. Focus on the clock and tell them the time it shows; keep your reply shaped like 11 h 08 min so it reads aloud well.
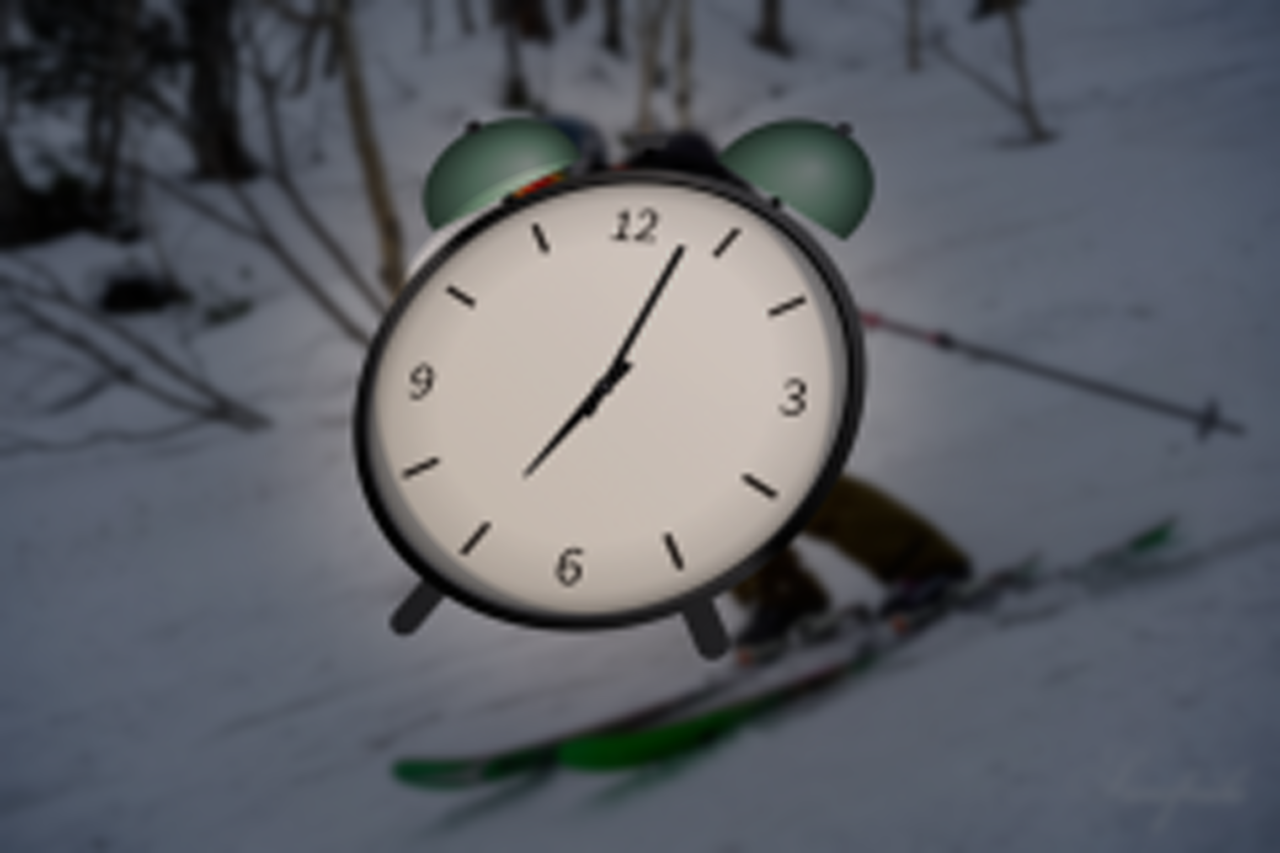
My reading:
7 h 03 min
